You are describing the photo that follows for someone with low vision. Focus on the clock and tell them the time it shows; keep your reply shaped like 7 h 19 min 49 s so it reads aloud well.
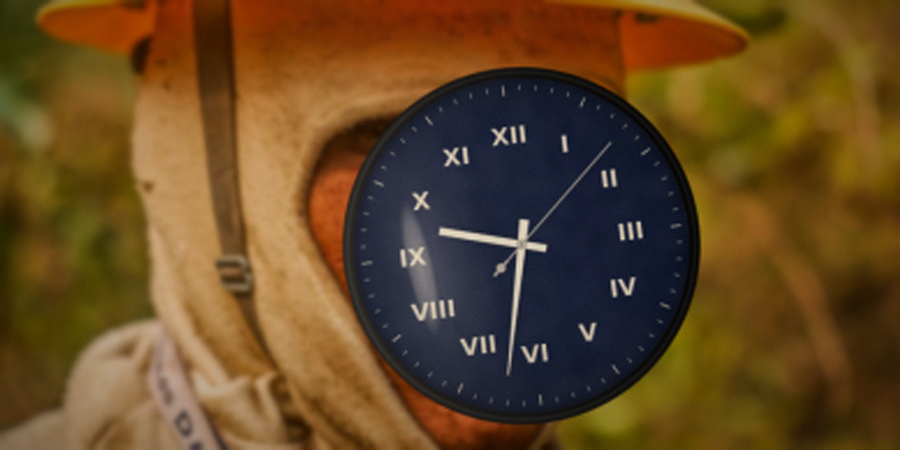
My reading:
9 h 32 min 08 s
